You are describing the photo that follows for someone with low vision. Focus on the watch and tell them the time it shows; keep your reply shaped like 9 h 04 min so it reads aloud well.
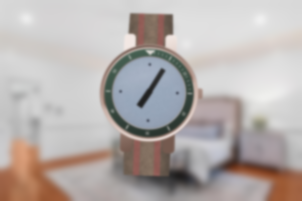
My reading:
7 h 05 min
